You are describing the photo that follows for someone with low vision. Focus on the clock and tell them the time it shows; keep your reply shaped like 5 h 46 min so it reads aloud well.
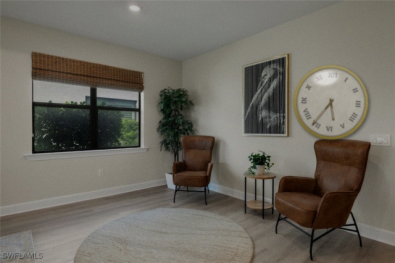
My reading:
5 h 36 min
